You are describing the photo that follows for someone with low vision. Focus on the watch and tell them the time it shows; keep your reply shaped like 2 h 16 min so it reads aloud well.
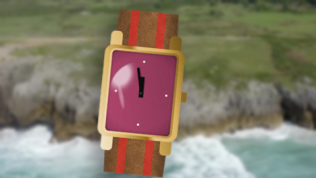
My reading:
11 h 58 min
